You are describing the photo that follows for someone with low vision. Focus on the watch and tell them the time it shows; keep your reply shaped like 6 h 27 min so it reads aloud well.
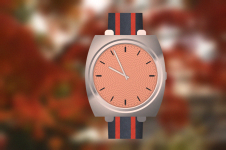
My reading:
9 h 56 min
